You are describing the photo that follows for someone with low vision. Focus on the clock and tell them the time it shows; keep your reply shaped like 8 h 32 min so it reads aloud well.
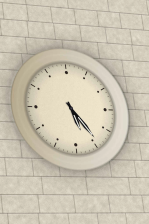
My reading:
5 h 24 min
